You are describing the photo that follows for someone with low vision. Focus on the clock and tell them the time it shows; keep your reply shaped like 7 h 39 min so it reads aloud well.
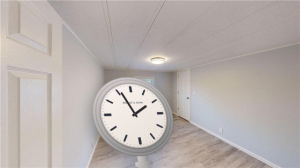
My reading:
1 h 56 min
